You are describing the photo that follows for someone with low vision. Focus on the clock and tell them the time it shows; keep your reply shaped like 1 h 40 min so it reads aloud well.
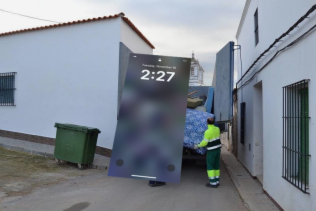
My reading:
2 h 27 min
